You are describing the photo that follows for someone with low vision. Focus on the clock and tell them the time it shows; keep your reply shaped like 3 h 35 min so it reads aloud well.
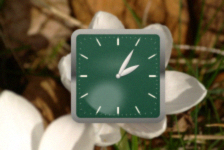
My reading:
2 h 05 min
